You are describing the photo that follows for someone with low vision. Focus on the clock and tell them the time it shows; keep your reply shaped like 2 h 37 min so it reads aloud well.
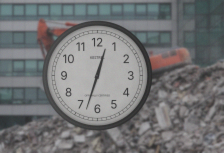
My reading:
12 h 33 min
